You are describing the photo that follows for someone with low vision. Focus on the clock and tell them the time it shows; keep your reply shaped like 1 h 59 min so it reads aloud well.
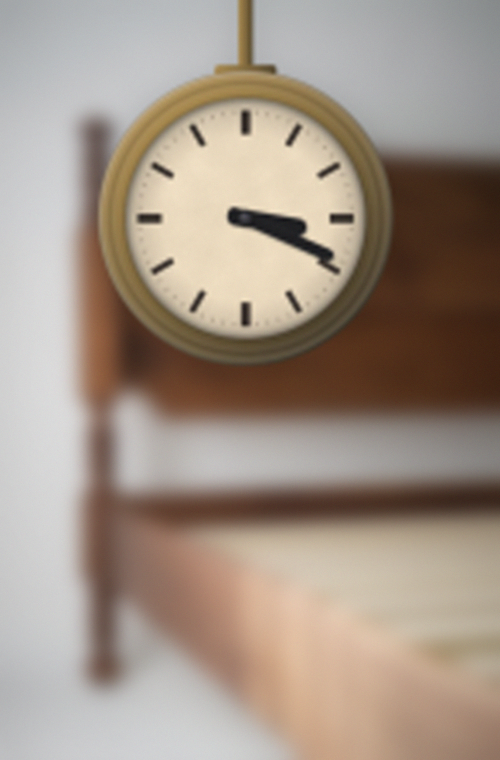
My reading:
3 h 19 min
